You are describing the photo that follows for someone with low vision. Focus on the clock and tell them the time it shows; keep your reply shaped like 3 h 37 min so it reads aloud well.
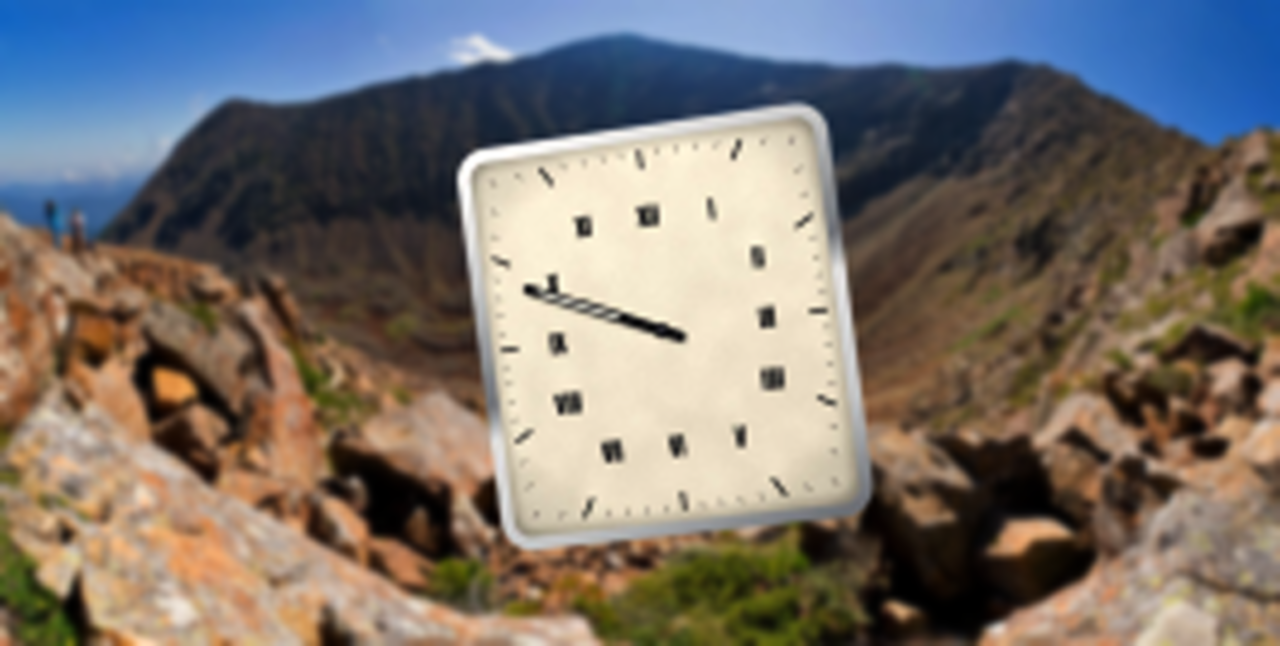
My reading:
9 h 49 min
